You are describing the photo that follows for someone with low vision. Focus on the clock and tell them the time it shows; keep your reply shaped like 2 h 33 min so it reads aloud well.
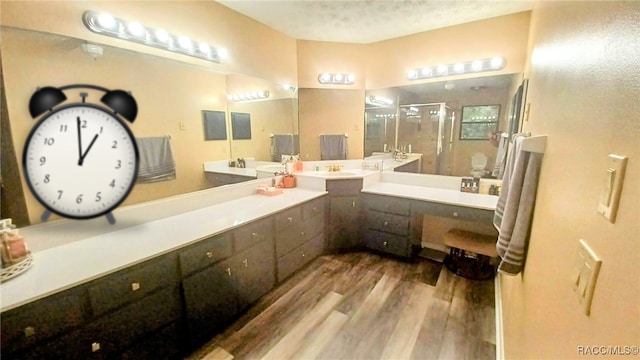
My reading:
12 h 59 min
